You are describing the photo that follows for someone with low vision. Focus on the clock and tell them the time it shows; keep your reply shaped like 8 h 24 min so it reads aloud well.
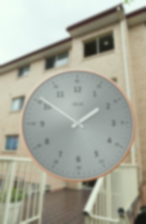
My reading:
1 h 51 min
